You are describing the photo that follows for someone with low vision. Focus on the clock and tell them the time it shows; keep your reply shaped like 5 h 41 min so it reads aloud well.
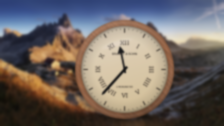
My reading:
11 h 37 min
